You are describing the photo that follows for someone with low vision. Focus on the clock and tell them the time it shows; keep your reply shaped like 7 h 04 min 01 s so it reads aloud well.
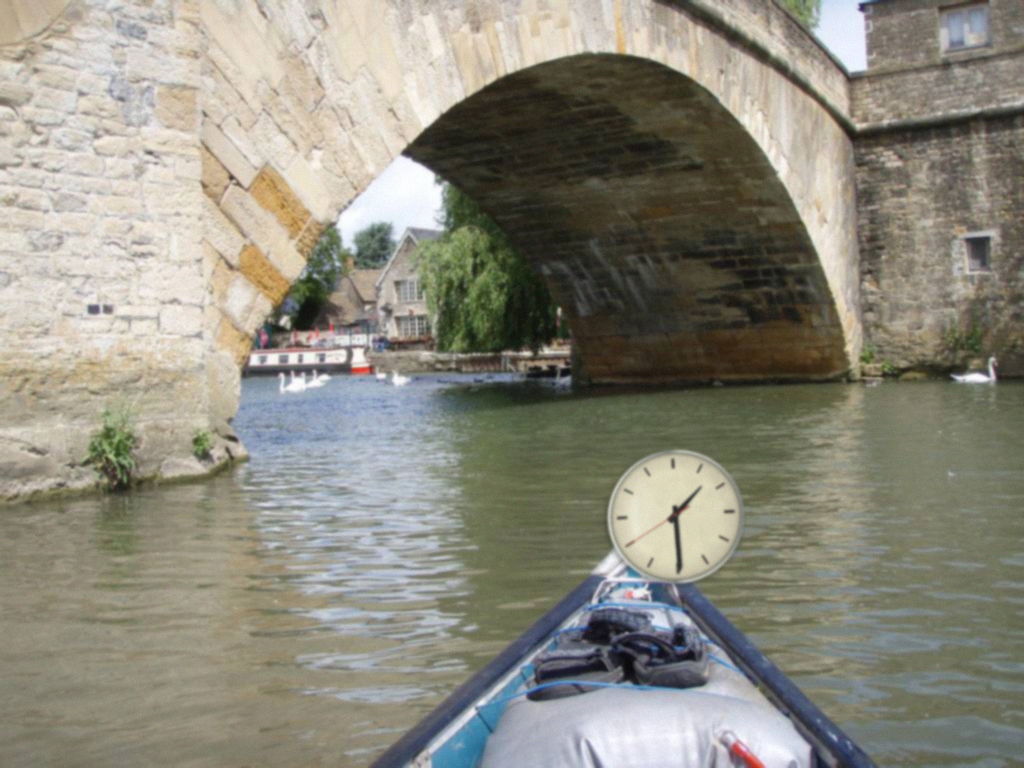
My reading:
1 h 29 min 40 s
